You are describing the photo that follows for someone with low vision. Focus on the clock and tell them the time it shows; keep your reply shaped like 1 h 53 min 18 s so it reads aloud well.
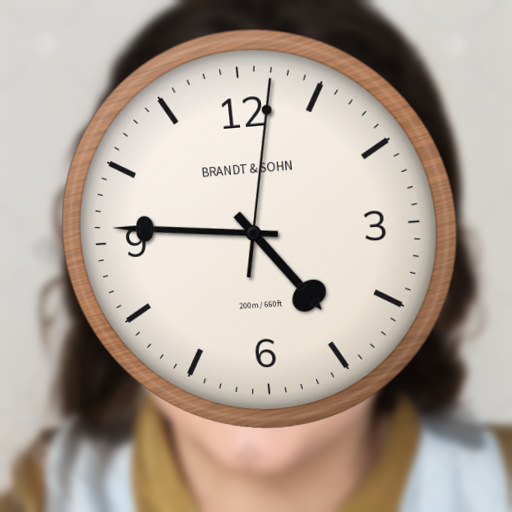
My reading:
4 h 46 min 02 s
